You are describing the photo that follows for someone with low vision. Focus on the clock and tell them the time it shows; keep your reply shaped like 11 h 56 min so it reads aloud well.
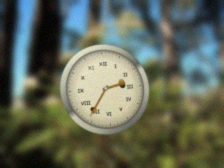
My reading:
2 h 36 min
